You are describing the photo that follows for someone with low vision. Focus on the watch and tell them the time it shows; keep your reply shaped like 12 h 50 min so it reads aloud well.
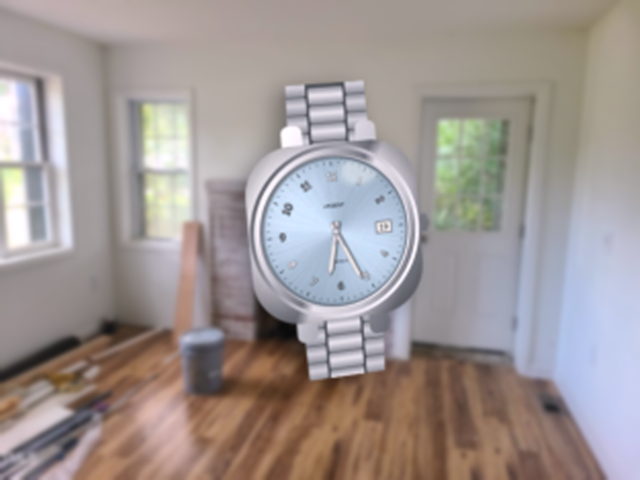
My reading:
6 h 26 min
